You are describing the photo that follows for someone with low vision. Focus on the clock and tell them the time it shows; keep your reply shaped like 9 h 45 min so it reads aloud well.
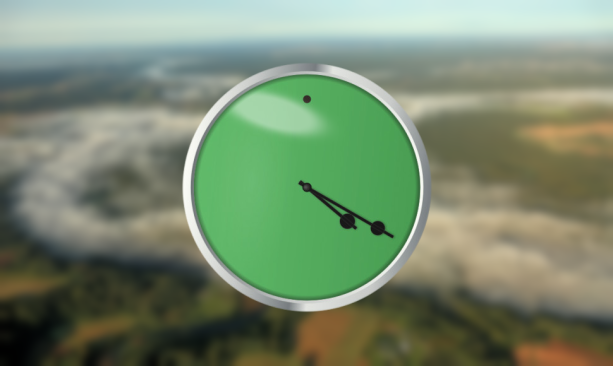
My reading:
4 h 20 min
